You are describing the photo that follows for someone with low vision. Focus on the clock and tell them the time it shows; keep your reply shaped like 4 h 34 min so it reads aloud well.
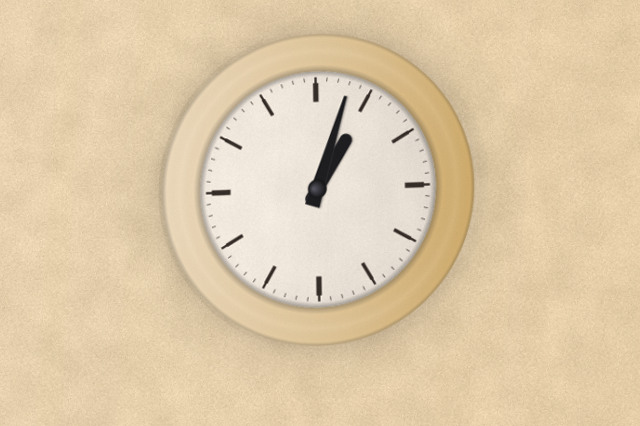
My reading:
1 h 03 min
